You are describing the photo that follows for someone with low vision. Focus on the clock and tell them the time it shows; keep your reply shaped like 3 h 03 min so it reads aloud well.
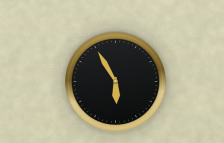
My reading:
5 h 55 min
